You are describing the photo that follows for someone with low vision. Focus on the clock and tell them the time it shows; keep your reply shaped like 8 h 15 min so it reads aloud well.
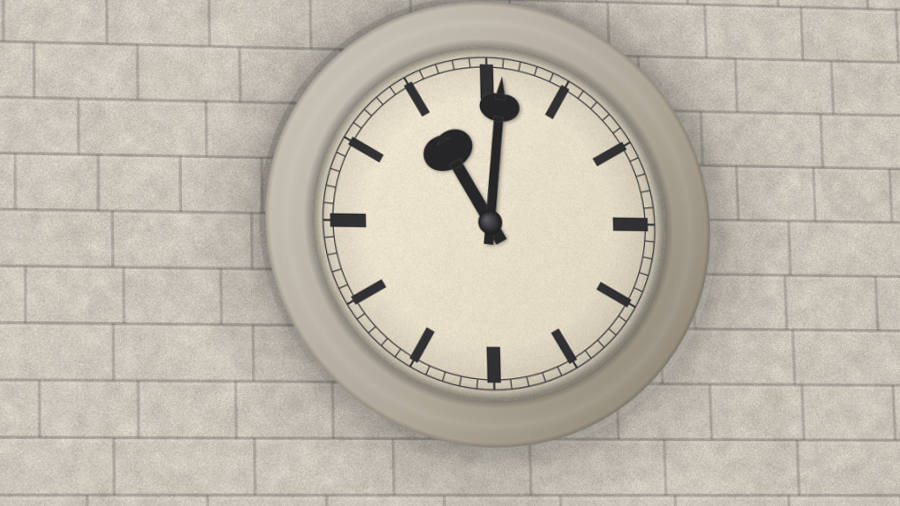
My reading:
11 h 01 min
